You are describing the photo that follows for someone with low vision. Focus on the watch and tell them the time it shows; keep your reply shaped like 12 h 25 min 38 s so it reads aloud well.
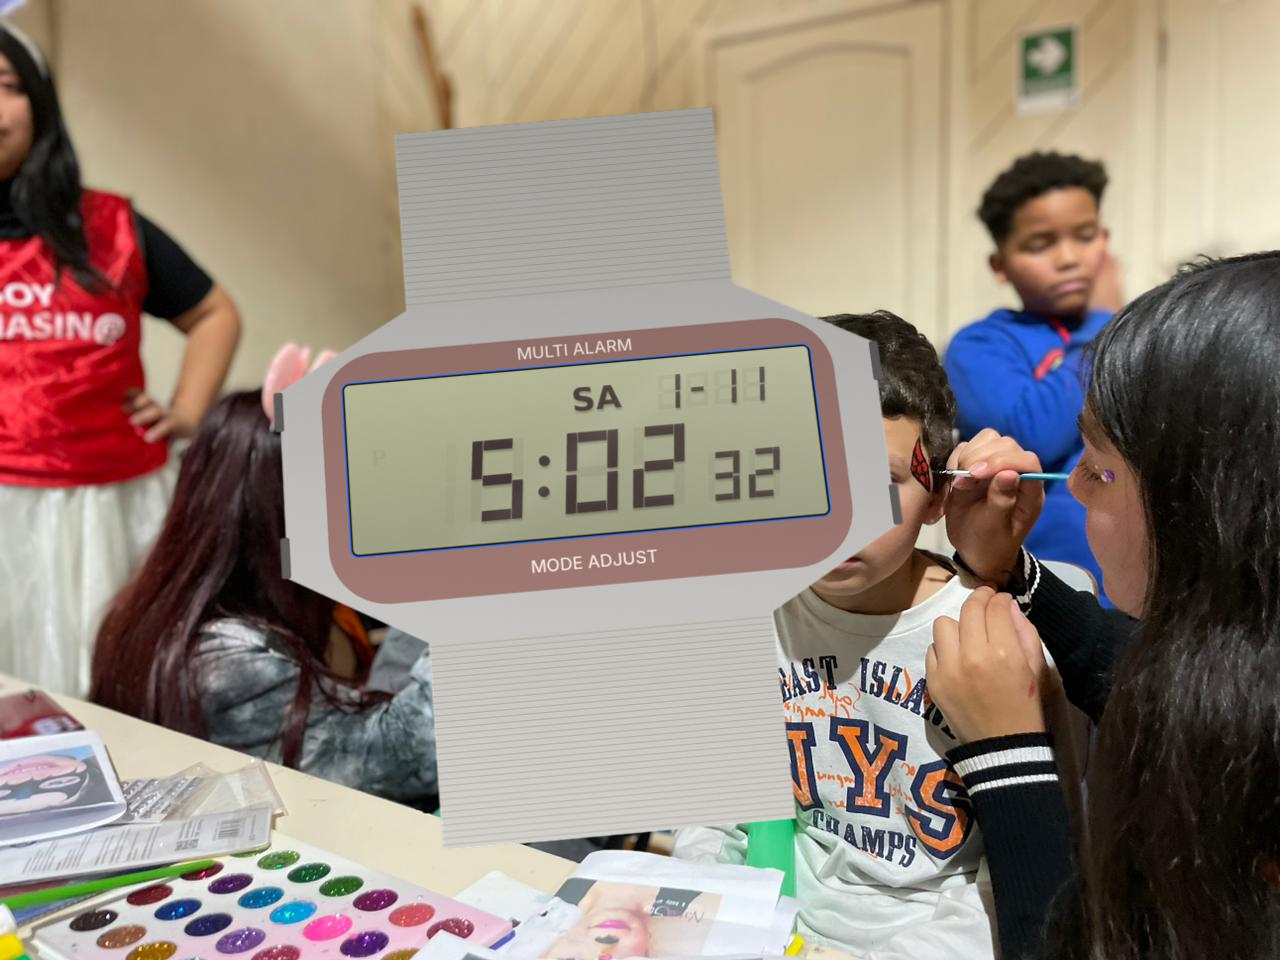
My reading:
5 h 02 min 32 s
